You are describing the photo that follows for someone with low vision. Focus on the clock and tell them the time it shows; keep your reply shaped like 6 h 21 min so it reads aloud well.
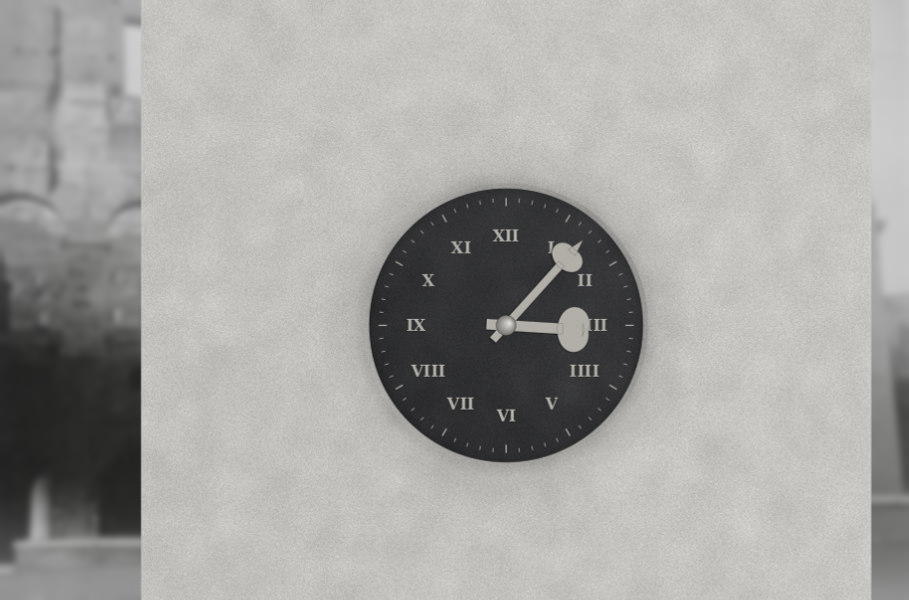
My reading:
3 h 07 min
